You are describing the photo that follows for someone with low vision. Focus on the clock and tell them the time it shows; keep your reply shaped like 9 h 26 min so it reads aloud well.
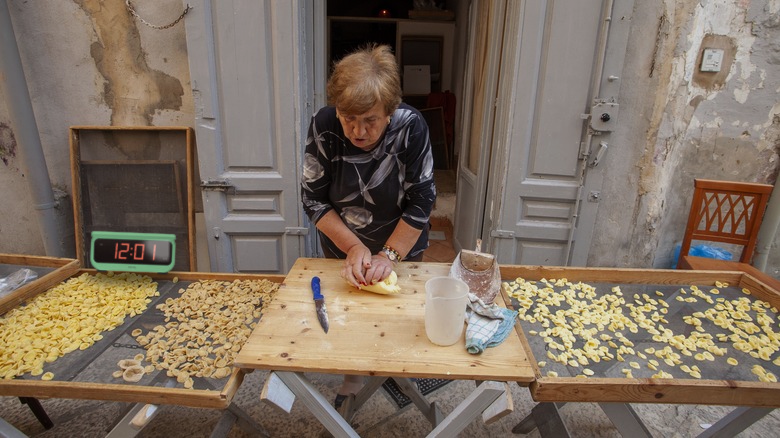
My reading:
12 h 01 min
